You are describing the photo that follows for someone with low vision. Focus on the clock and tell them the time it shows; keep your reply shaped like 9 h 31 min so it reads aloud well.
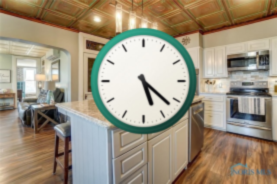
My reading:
5 h 22 min
